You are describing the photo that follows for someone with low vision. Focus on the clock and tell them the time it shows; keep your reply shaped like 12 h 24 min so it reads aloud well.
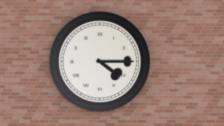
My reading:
4 h 15 min
